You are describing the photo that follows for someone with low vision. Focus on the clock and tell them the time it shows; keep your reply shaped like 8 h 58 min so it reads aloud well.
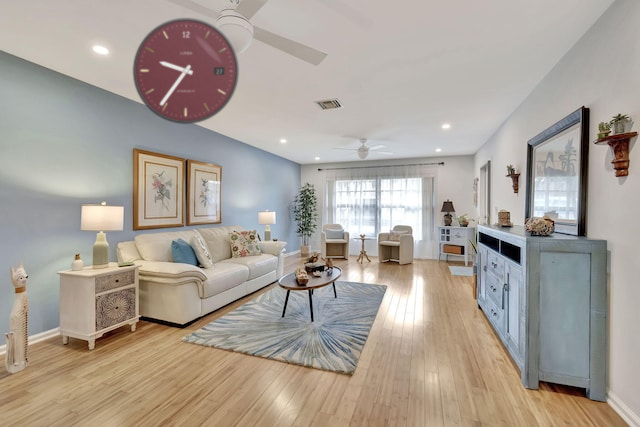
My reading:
9 h 36 min
